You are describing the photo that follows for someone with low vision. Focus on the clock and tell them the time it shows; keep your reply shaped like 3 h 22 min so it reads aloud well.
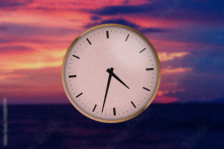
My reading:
4 h 33 min
